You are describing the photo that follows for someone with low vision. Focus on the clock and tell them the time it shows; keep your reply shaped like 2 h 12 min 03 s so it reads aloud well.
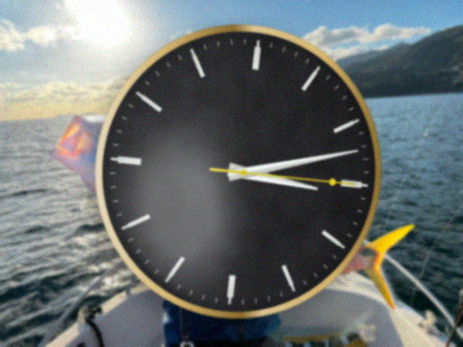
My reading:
3 h 12 min 15 s
